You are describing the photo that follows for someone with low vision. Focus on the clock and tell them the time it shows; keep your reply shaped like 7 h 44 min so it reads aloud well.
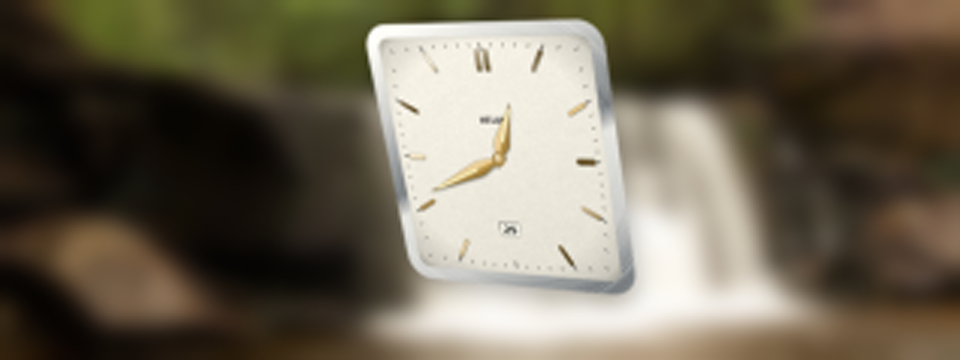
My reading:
12 h 41 min
